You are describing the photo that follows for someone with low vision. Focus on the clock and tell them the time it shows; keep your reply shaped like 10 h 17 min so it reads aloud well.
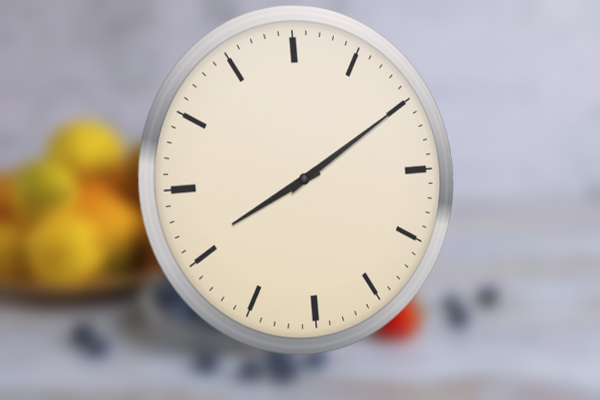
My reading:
8 h 10 min
